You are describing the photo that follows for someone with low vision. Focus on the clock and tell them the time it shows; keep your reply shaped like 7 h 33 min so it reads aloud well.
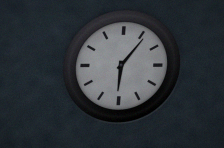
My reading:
6 h 06 min
